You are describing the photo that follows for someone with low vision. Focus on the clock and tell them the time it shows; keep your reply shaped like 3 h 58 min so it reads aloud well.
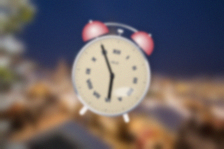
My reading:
5 h 55 min
